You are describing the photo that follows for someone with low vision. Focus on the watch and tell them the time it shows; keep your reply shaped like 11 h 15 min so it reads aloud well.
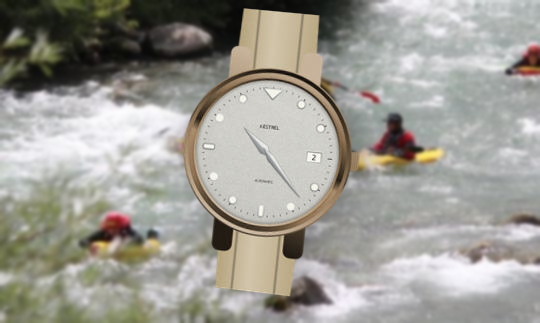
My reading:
10 h 23 min
